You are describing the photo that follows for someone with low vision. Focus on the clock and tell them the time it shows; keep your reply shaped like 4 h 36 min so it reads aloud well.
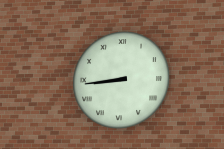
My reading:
8 h 44 min
